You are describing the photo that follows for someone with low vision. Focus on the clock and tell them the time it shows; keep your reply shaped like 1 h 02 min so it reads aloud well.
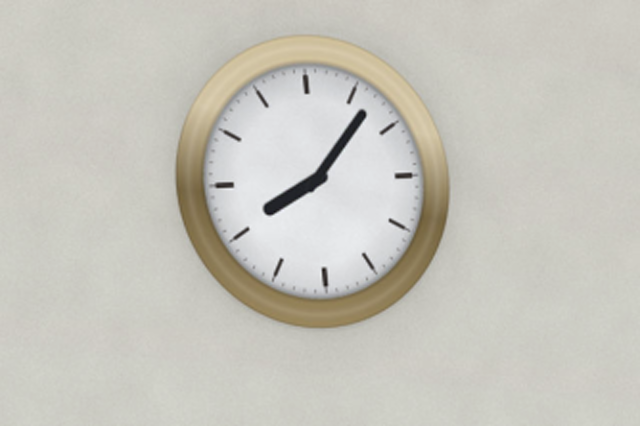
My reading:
8 h 07 min
